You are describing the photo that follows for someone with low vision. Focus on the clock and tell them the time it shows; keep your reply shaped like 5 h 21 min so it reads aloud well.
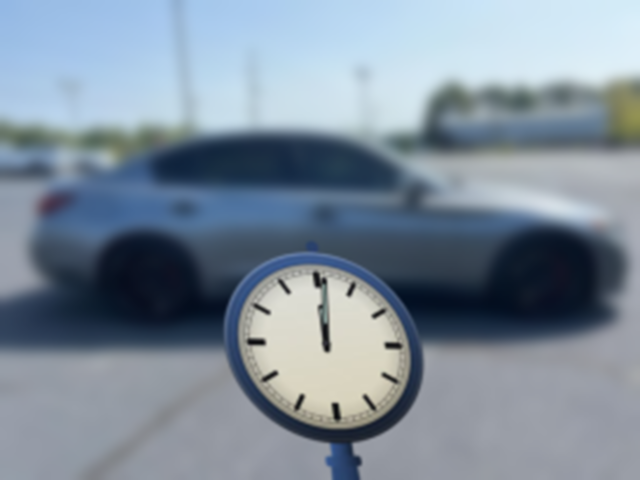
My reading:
12 h 01 min
